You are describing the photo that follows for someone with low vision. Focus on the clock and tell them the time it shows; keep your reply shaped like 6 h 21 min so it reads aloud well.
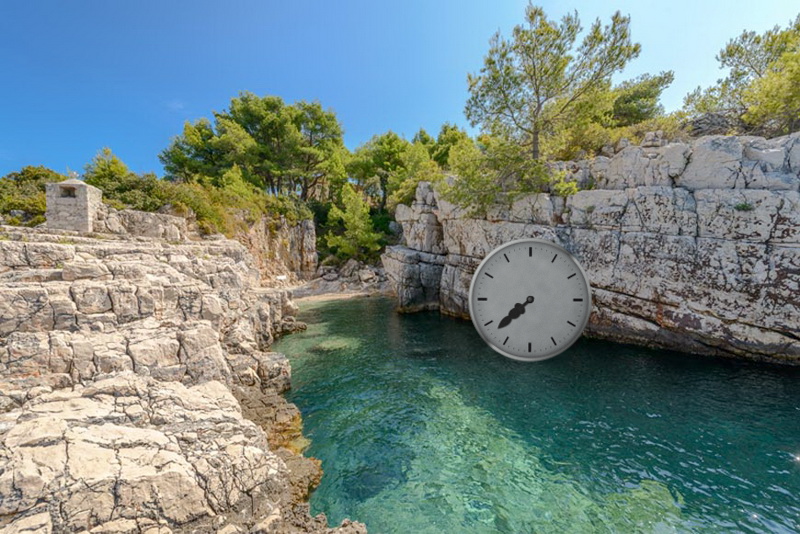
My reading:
7 h 38 min
